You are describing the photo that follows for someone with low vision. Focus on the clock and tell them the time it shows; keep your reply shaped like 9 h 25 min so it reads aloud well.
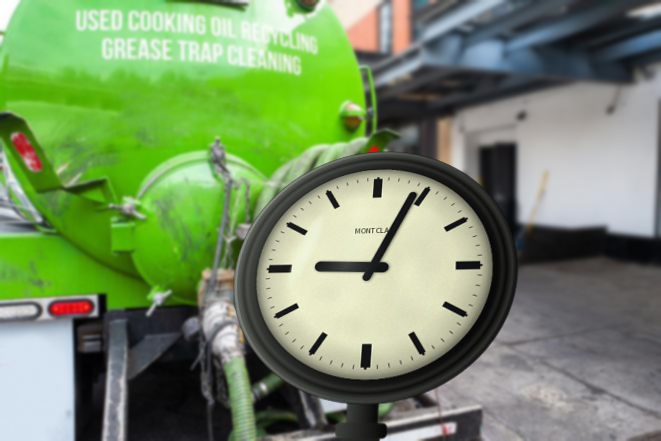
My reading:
9 h 04 min
